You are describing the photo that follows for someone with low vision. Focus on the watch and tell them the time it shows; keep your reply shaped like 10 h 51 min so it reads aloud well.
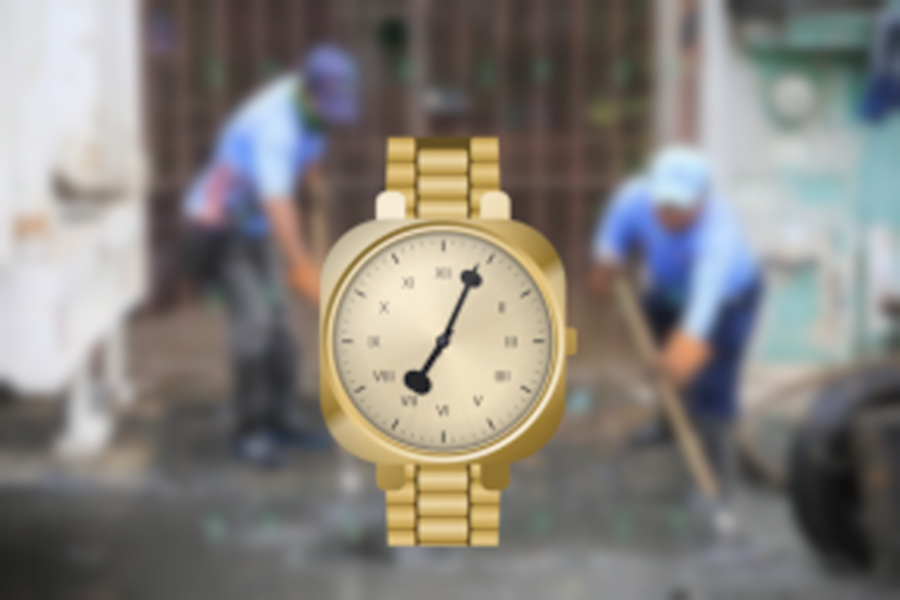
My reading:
7 h 04 min
